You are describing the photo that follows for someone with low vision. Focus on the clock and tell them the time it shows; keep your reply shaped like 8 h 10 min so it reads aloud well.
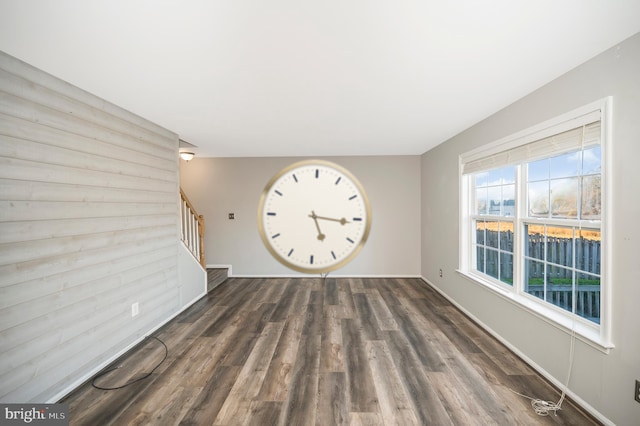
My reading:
5 h 16 min
